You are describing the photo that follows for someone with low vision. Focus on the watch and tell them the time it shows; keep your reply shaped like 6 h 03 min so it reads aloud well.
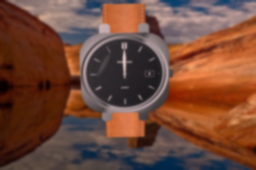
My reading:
12 h 00 min
